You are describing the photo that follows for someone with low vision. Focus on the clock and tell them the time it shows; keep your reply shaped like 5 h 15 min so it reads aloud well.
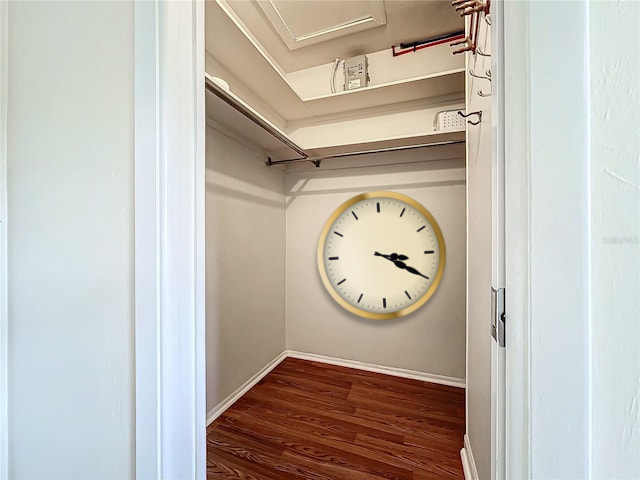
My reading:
3 h 20 min
